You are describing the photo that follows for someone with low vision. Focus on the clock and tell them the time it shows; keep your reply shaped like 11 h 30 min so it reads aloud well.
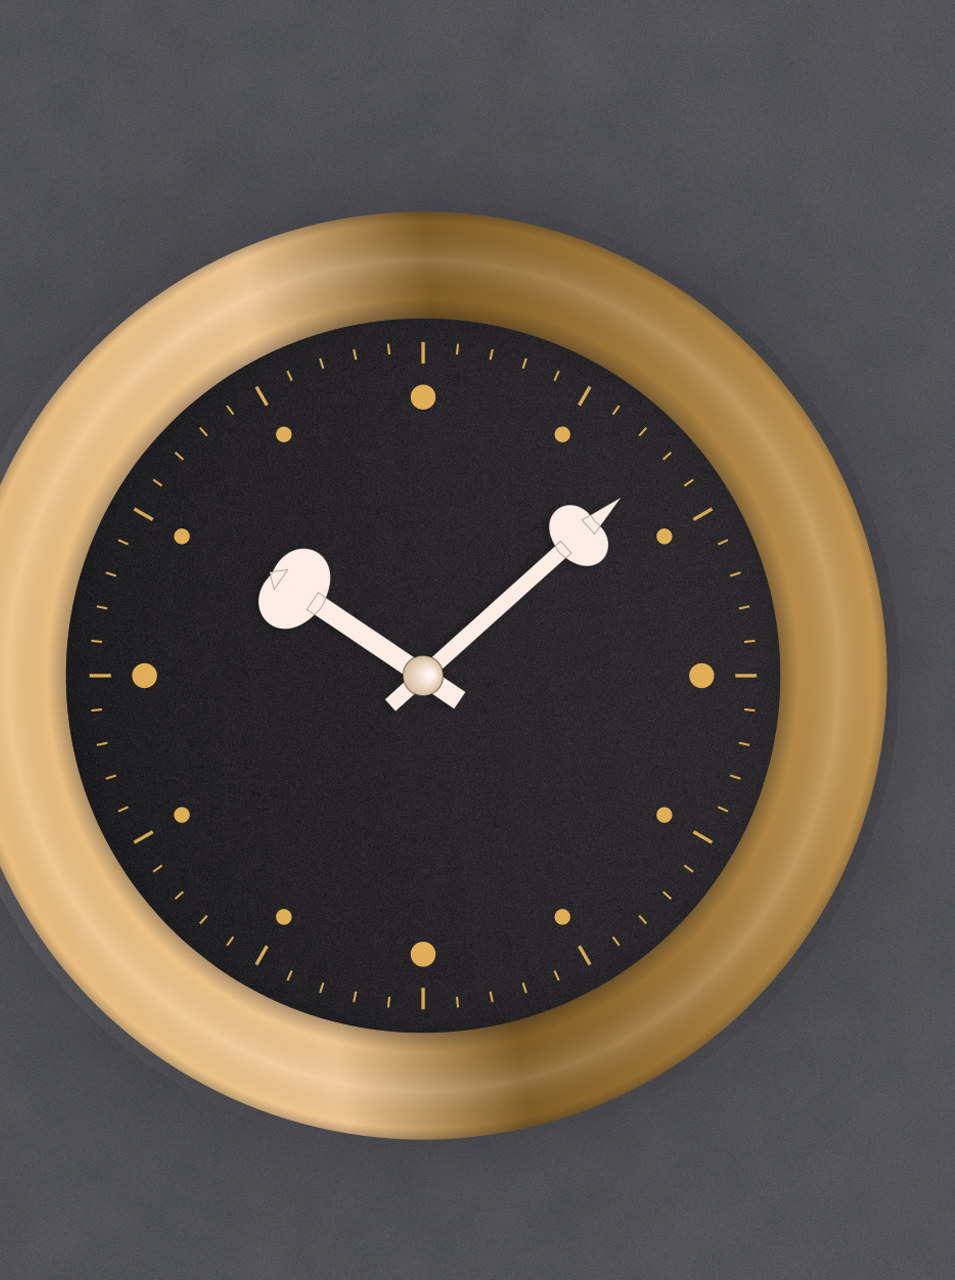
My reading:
10 h 08 min
